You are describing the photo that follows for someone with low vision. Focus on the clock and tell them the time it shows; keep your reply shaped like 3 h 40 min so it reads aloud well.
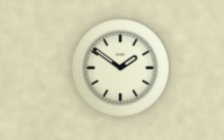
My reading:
1 h 51 min
